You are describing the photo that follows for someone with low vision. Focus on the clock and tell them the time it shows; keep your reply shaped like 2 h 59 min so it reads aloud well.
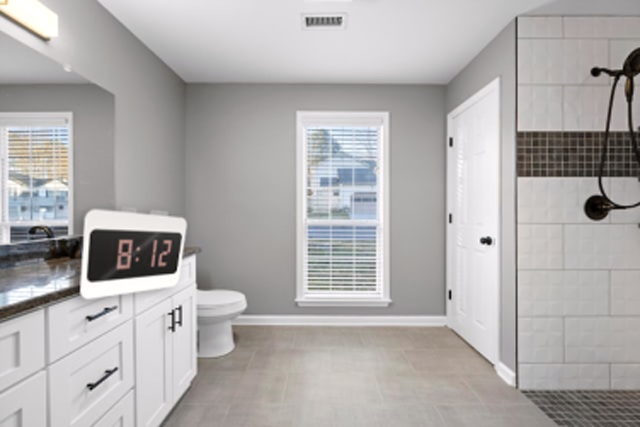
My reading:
8 h 12 min
